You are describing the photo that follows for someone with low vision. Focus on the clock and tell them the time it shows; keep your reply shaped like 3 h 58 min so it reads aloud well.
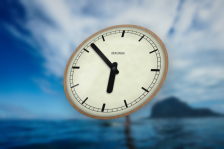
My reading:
5 h 52 min
